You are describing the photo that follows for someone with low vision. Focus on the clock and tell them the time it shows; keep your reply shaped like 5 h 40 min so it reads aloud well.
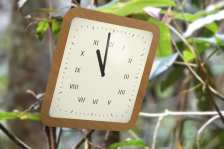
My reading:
10 h 59 min
